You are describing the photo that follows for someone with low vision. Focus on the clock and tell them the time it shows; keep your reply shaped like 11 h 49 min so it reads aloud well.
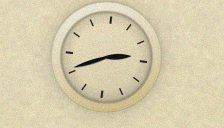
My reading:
2 h 41 min
